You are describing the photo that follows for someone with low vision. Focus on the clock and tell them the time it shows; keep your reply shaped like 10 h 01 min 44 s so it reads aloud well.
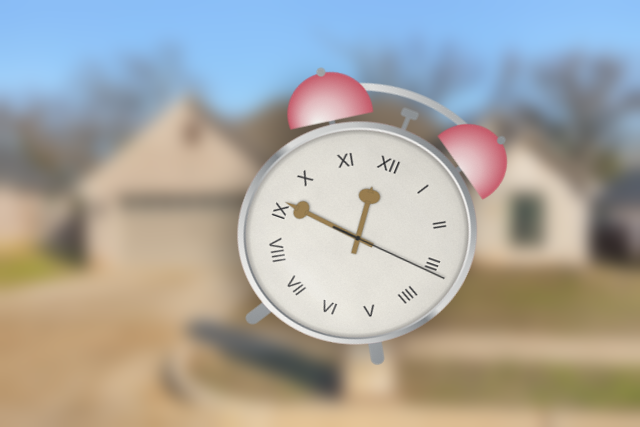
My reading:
11 h 46 min 16 s
